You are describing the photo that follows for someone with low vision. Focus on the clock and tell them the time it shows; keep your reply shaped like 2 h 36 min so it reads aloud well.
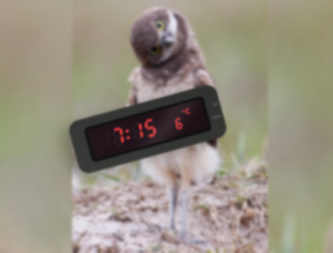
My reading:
7 h 15 min
